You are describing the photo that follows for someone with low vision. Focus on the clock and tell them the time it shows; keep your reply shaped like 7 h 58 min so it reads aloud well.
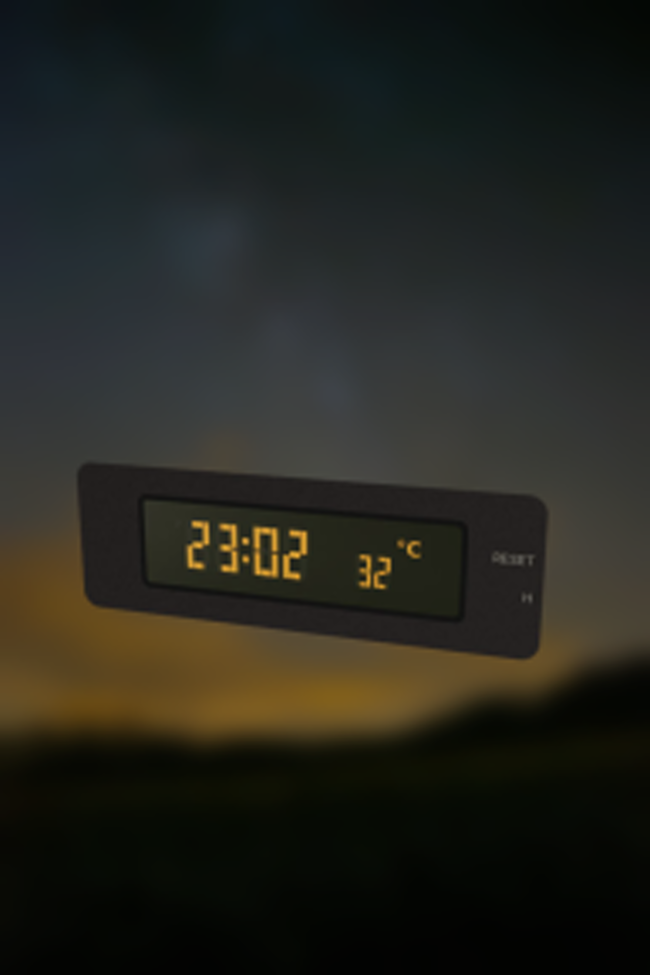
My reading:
23 h 02 min
